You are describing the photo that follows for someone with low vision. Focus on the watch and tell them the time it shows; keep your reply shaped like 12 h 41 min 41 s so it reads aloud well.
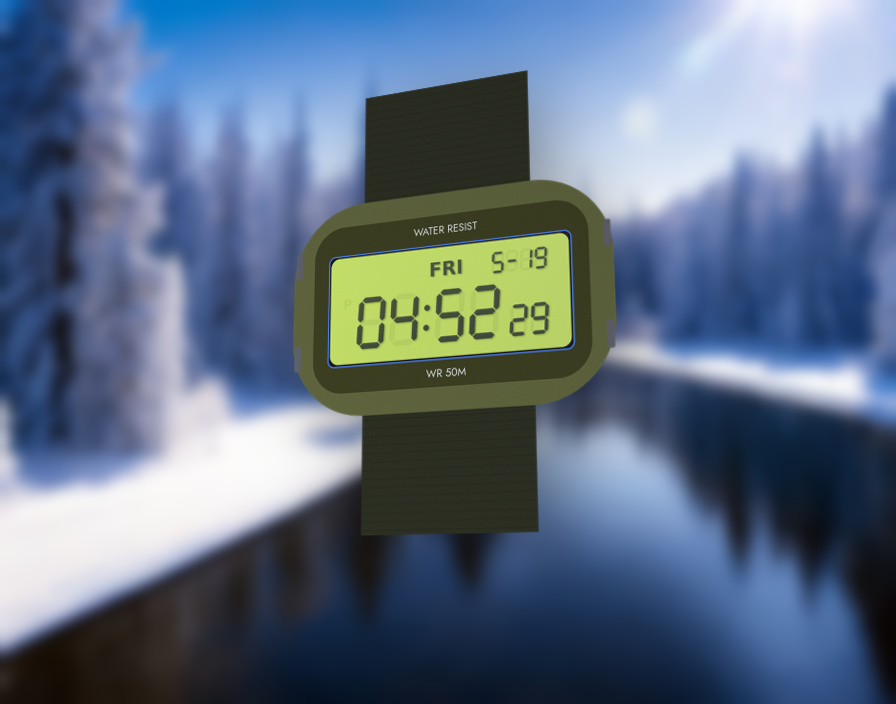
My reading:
4 h 52 min 29 s
